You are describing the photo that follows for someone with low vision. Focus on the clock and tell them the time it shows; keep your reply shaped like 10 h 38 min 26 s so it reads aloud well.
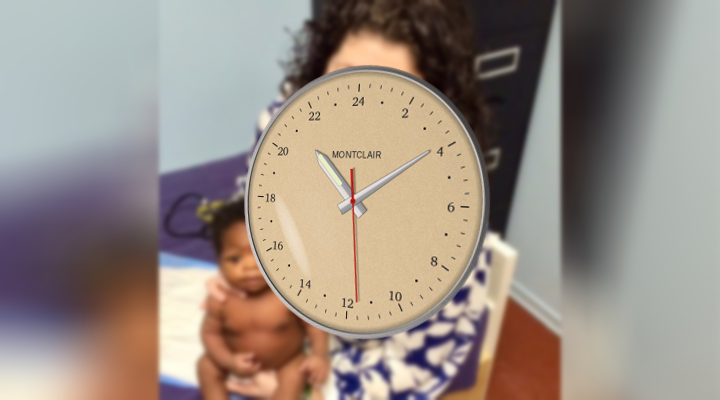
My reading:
21 h 09 min 29 s
